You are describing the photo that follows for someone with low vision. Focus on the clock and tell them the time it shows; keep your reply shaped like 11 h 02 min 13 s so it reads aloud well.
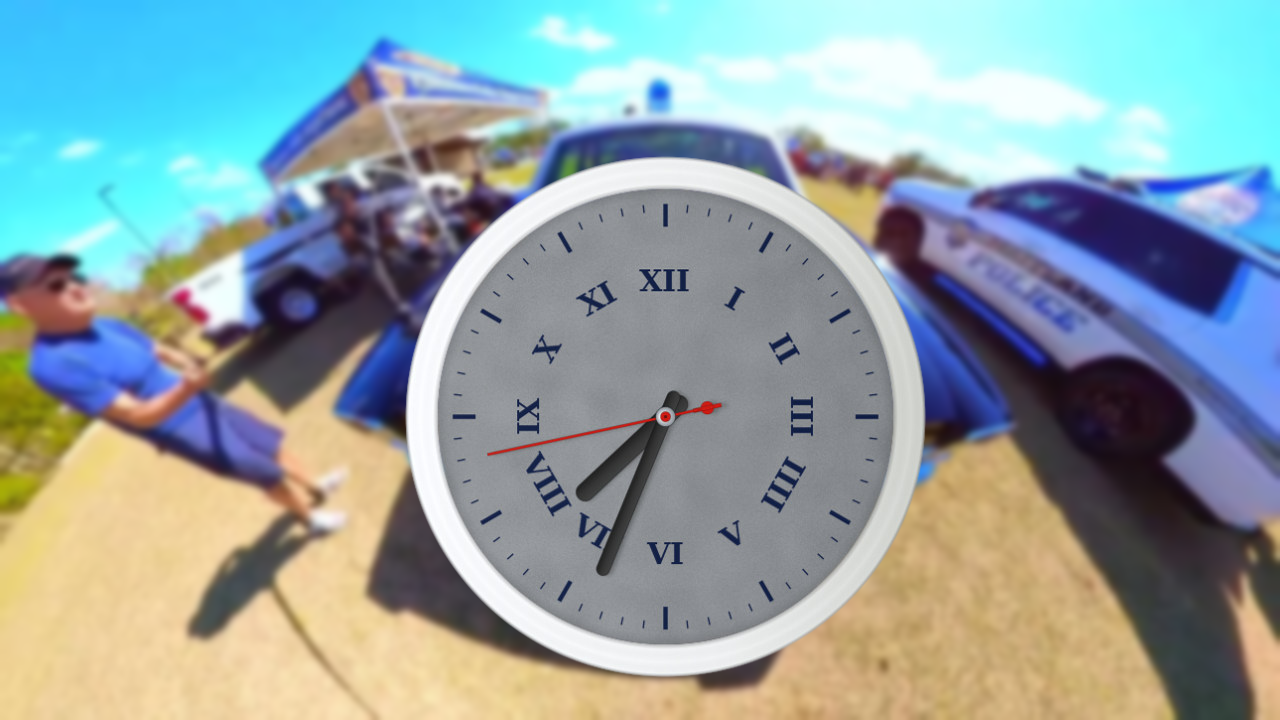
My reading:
7 h 33 min 43 s
